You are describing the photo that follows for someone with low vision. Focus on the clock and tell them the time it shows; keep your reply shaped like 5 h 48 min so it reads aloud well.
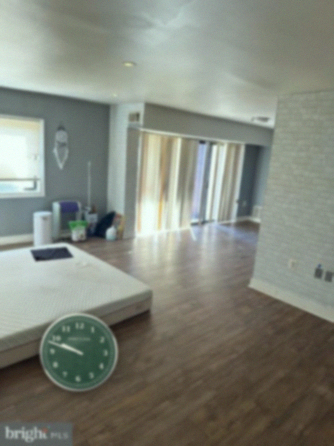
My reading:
9 h 48 min
